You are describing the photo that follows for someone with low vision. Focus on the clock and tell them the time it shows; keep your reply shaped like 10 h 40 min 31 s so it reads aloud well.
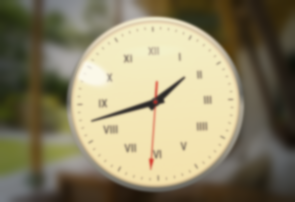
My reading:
1 h 42 min 31 s
